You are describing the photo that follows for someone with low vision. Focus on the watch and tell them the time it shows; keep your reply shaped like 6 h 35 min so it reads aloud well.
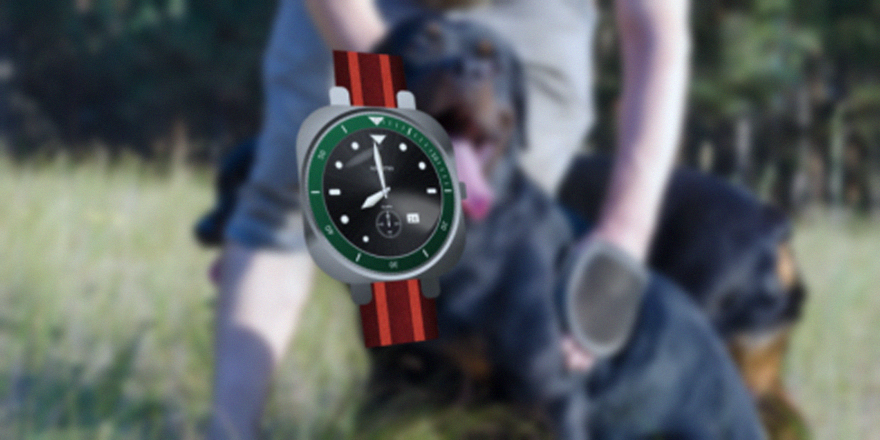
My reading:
7 h 59 min
